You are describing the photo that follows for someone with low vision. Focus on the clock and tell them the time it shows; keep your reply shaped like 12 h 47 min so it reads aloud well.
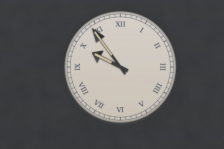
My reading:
9 h 54 min
